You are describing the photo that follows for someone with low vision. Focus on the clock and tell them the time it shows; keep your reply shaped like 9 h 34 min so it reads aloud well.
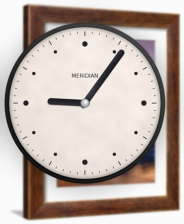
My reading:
9 h 06 min
